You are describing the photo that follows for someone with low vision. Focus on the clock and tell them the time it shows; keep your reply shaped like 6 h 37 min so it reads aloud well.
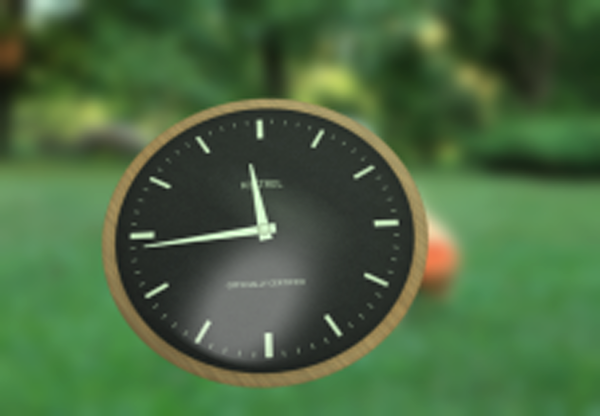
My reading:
11 h 44 min
